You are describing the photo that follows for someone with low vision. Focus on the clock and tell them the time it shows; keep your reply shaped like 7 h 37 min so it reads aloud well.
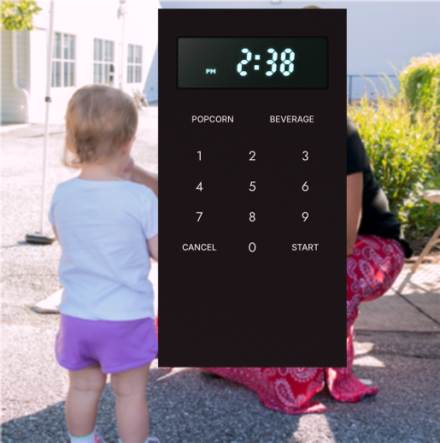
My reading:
2 h 38 min
